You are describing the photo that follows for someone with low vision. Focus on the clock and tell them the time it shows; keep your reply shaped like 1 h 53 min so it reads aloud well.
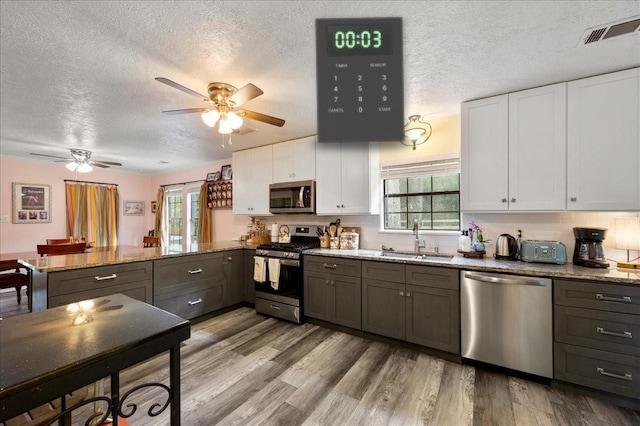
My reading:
0 h 03 min
